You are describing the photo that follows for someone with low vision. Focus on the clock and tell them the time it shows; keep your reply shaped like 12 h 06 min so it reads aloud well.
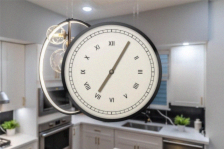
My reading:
7 h 05 min
